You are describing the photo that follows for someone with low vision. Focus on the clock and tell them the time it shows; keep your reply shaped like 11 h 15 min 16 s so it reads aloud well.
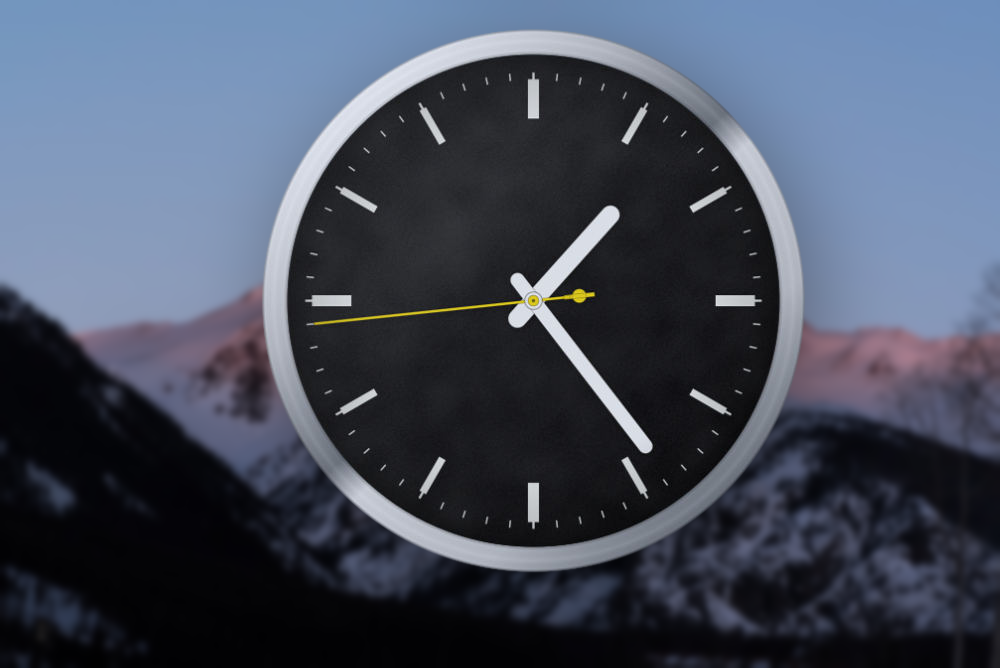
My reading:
1 h 23 min 44 s
